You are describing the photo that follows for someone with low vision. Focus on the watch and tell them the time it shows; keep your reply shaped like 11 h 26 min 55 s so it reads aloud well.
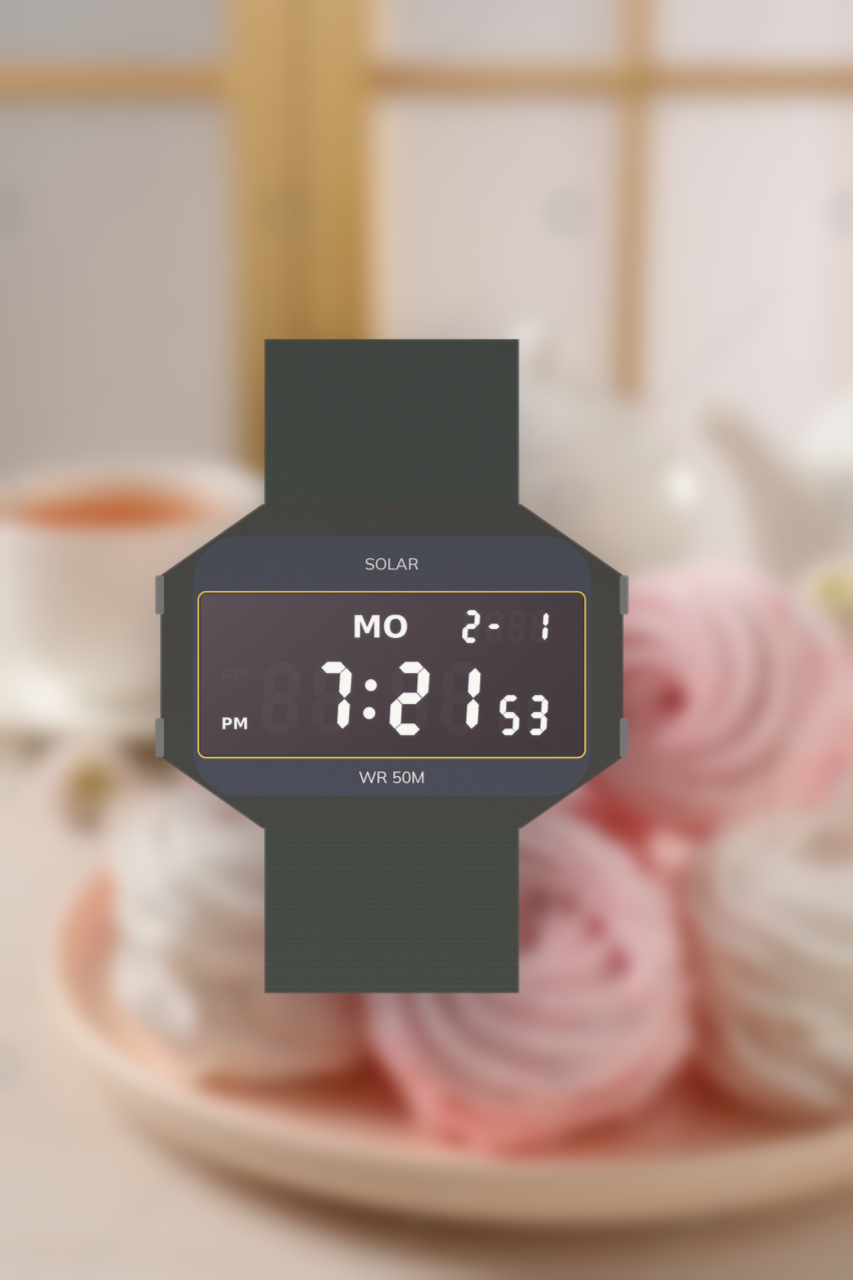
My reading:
7 h 21 min 53 s
